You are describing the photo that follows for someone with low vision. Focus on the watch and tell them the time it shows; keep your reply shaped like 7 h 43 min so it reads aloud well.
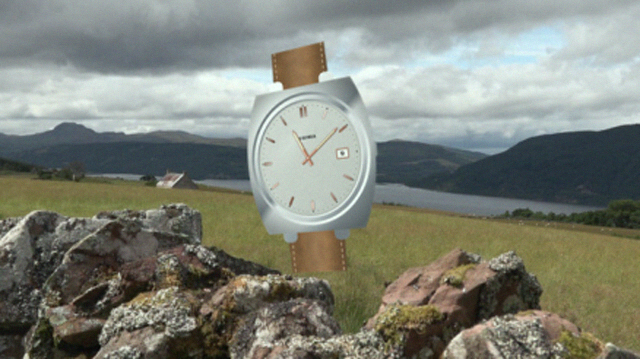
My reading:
11 h 09 min
